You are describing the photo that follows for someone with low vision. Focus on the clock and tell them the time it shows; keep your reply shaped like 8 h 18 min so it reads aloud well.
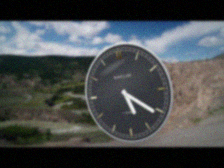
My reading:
5 h 21 min
